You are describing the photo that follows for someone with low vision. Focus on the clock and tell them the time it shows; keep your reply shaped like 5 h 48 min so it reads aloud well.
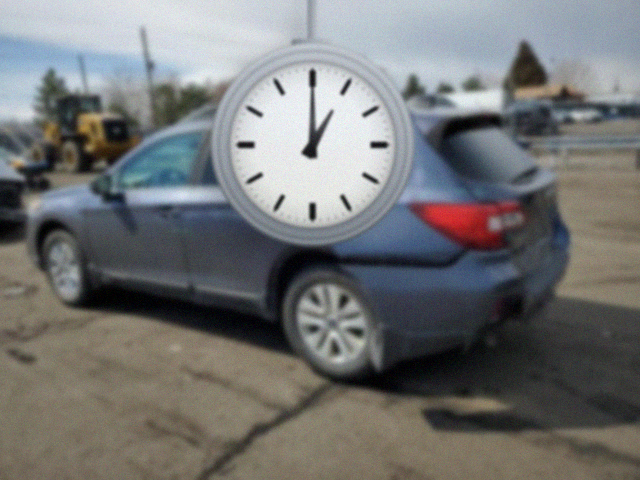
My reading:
1 h 00 min
